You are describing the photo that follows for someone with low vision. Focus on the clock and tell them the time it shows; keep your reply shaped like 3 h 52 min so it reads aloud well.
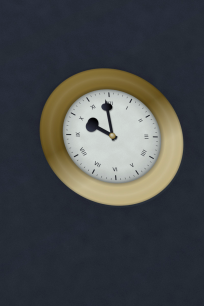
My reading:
9 h 59 min
